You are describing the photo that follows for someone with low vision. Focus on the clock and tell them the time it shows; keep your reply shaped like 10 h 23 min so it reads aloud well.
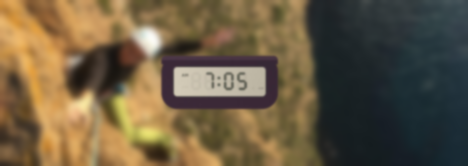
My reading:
7 h 05 min
